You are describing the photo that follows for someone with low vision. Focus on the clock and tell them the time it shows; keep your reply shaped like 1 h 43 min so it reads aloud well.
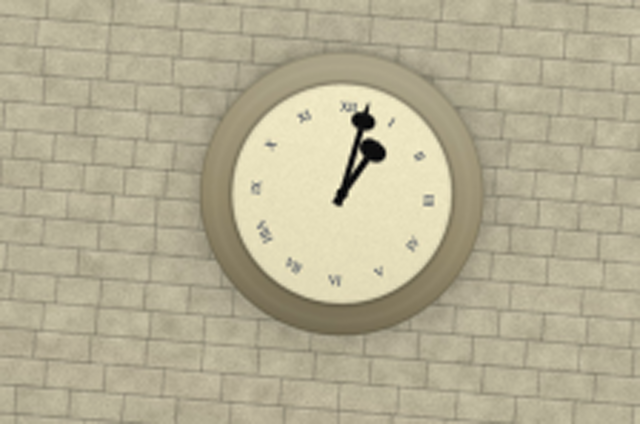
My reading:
1 h 02 min
